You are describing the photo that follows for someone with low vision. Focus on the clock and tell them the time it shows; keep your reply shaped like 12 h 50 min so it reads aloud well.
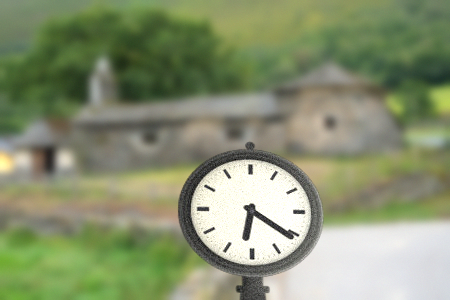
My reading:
6 h 21 min
